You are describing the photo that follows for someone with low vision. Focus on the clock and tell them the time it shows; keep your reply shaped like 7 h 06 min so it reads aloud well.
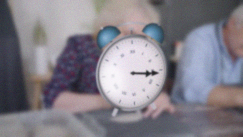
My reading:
3 h 16 min
